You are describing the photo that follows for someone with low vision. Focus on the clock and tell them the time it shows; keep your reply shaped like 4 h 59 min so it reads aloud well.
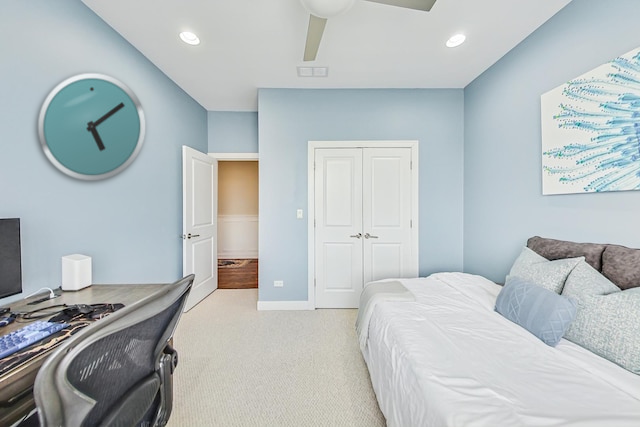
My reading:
5 h 09 min
